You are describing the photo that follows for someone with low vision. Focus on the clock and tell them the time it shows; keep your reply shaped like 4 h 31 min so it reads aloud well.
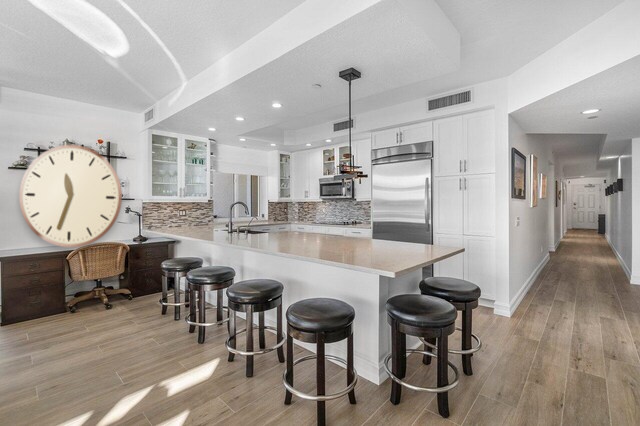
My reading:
11 h 33 min
